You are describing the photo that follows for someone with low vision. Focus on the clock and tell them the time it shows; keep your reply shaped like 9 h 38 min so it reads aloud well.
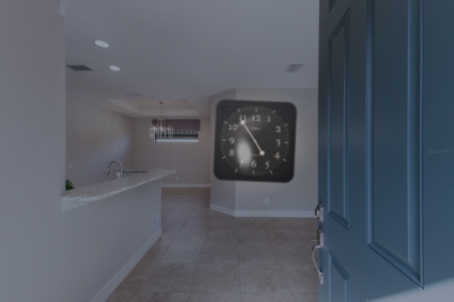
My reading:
4 h 54 min
